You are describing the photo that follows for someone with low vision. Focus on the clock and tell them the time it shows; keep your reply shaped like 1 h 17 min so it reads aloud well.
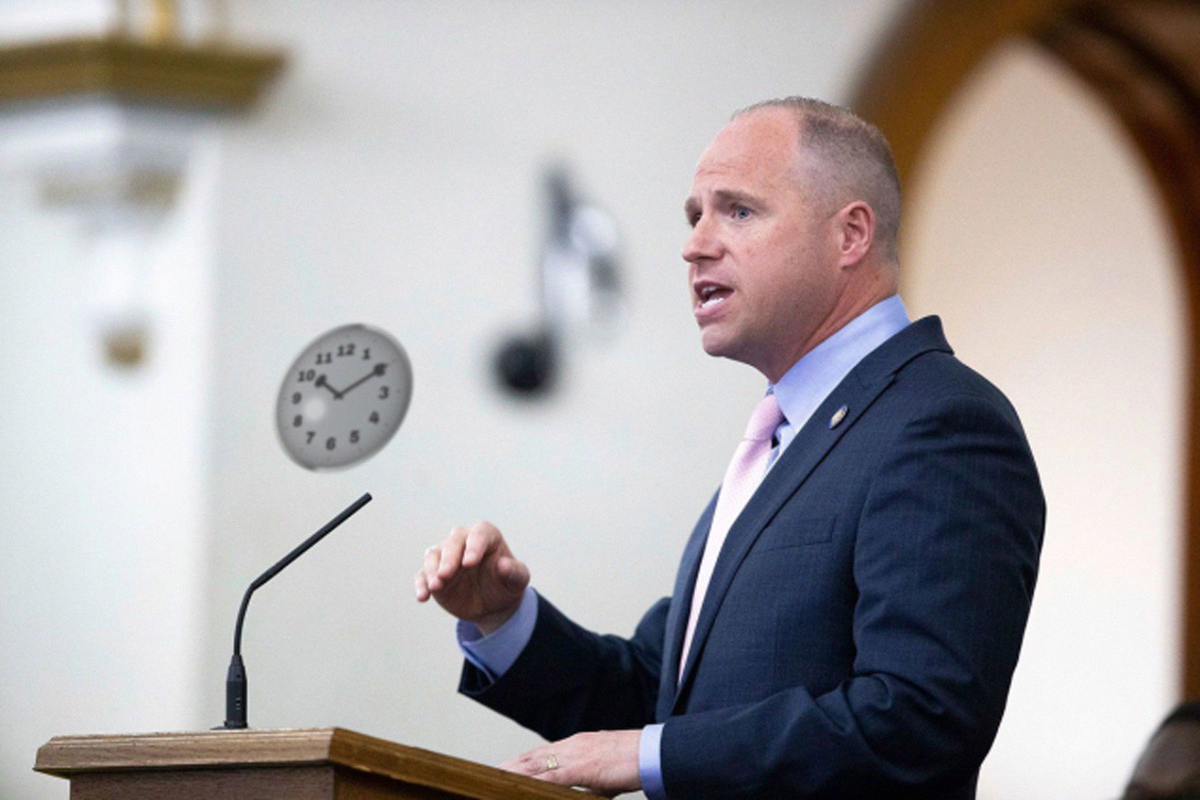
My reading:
10 h 10 min
